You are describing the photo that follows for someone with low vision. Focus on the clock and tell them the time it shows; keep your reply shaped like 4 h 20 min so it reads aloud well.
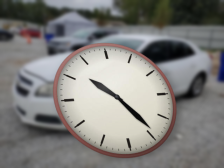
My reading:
10 h 24 min
